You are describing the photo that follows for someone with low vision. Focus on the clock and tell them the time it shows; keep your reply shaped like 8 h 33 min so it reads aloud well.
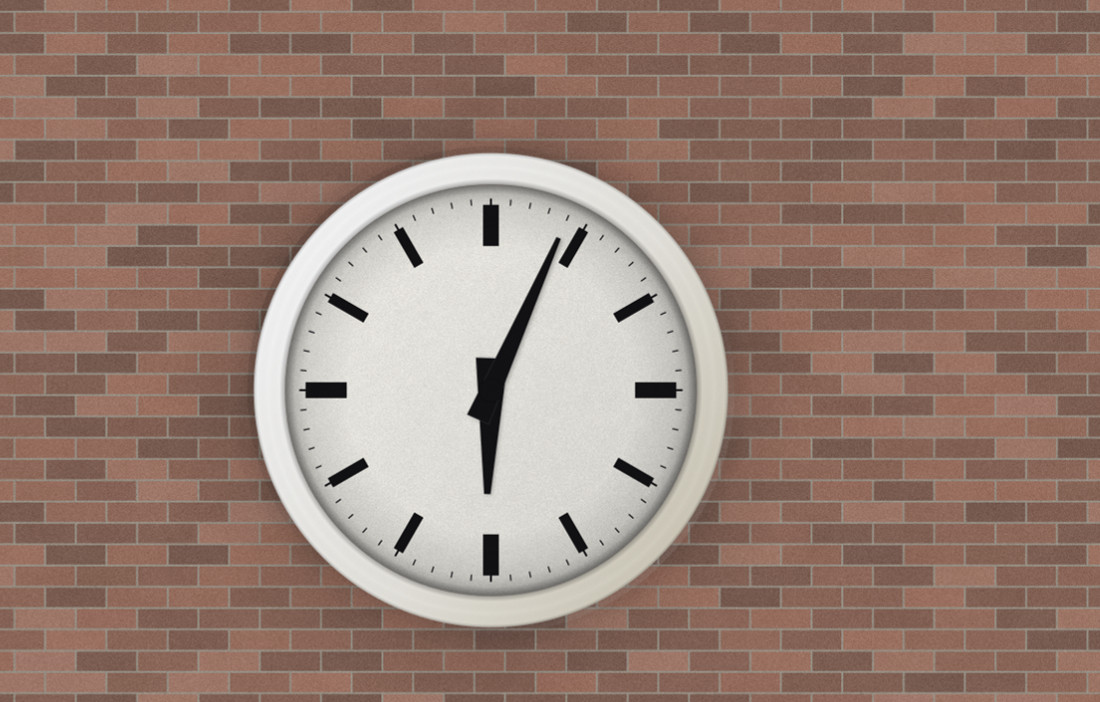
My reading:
6 h 04 min
